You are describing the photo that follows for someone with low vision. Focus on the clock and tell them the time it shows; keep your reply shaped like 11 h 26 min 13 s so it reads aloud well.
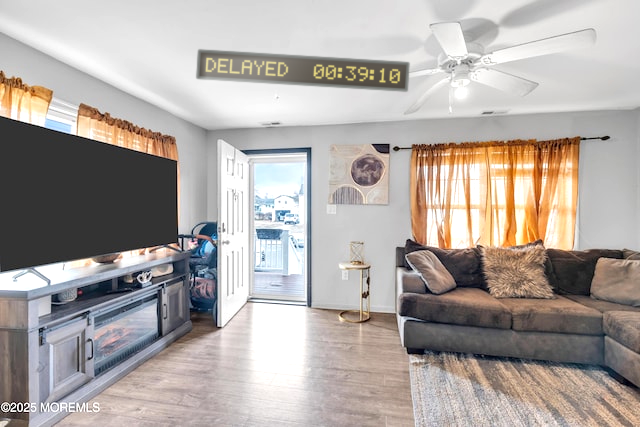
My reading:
0 h 39 min 10 s
